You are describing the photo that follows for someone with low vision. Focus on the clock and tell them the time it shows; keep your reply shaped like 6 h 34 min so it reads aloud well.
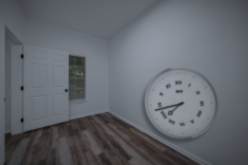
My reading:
7 h 43 min
